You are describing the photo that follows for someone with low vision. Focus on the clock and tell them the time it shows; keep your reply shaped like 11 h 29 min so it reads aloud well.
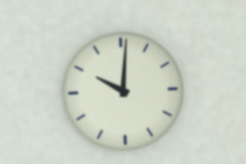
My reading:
10 h 01 min
